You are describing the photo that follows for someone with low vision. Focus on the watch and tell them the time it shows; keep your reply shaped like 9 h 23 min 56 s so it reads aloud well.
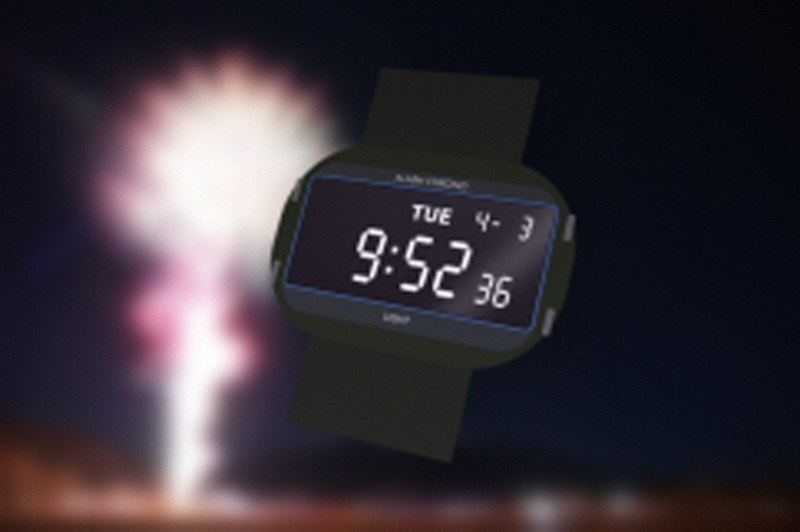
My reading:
9 h 52 min 36 s
